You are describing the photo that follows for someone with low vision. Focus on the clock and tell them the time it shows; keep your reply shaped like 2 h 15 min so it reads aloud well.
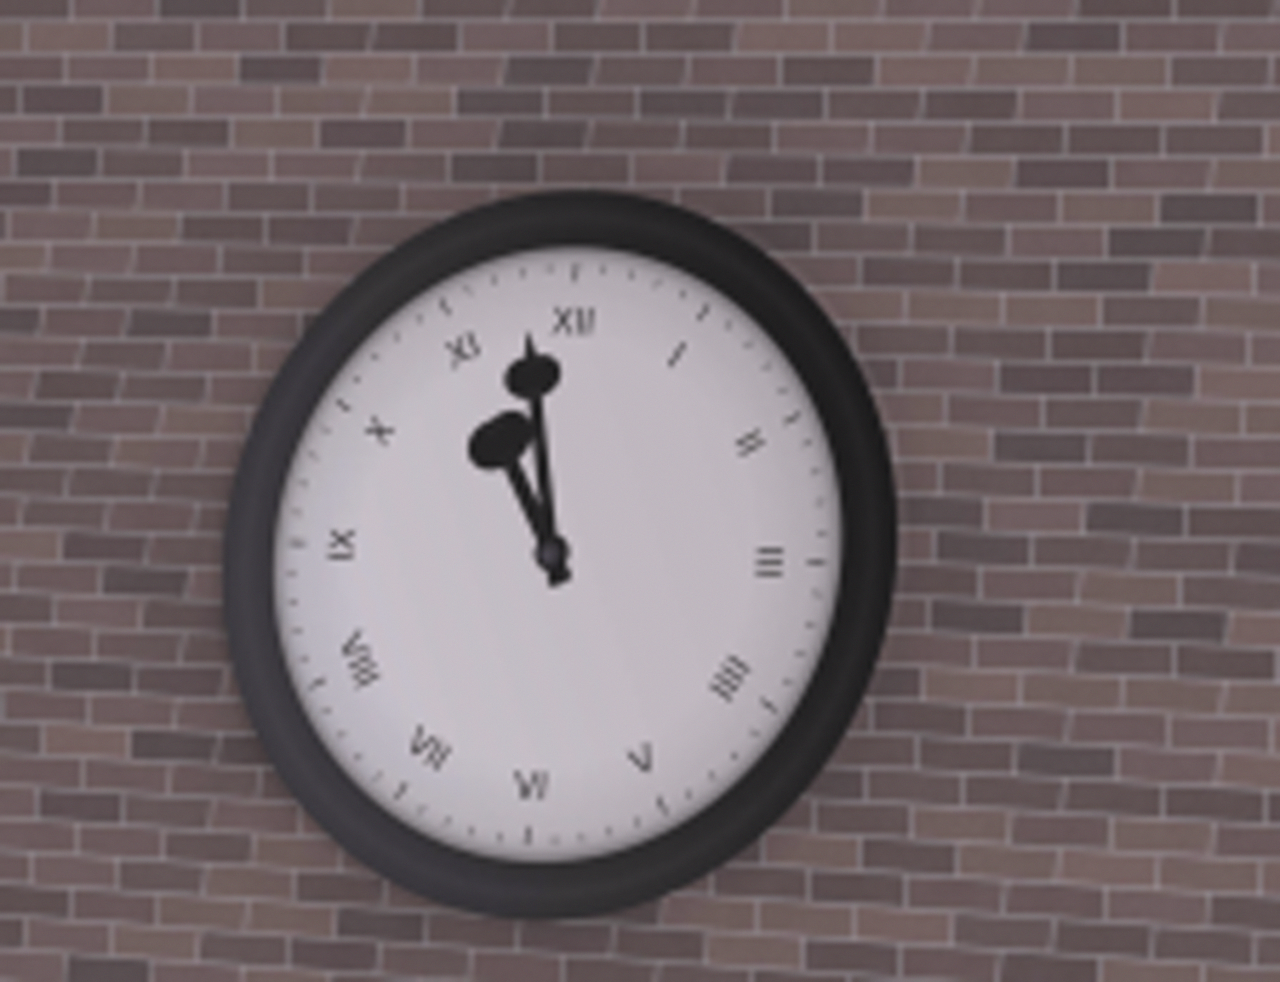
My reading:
10 h 58 min
